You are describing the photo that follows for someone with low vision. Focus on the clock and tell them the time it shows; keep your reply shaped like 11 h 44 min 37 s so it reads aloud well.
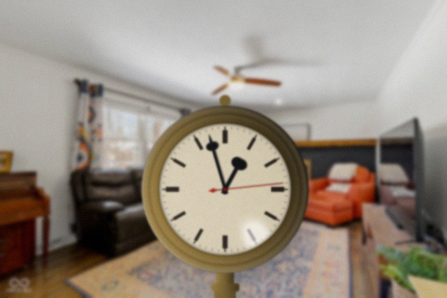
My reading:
12 h 57 min 14 s
